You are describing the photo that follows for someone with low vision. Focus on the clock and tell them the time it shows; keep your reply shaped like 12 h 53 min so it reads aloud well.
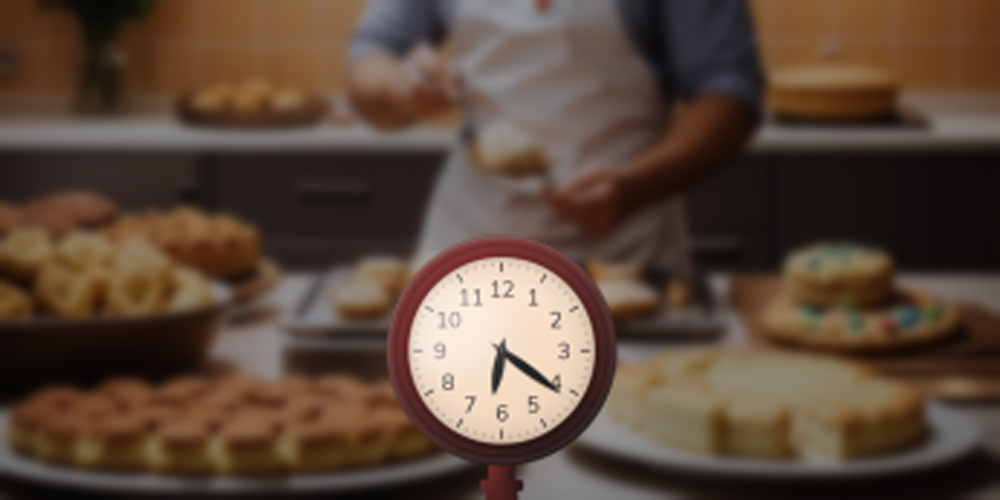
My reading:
6 h 21 min
